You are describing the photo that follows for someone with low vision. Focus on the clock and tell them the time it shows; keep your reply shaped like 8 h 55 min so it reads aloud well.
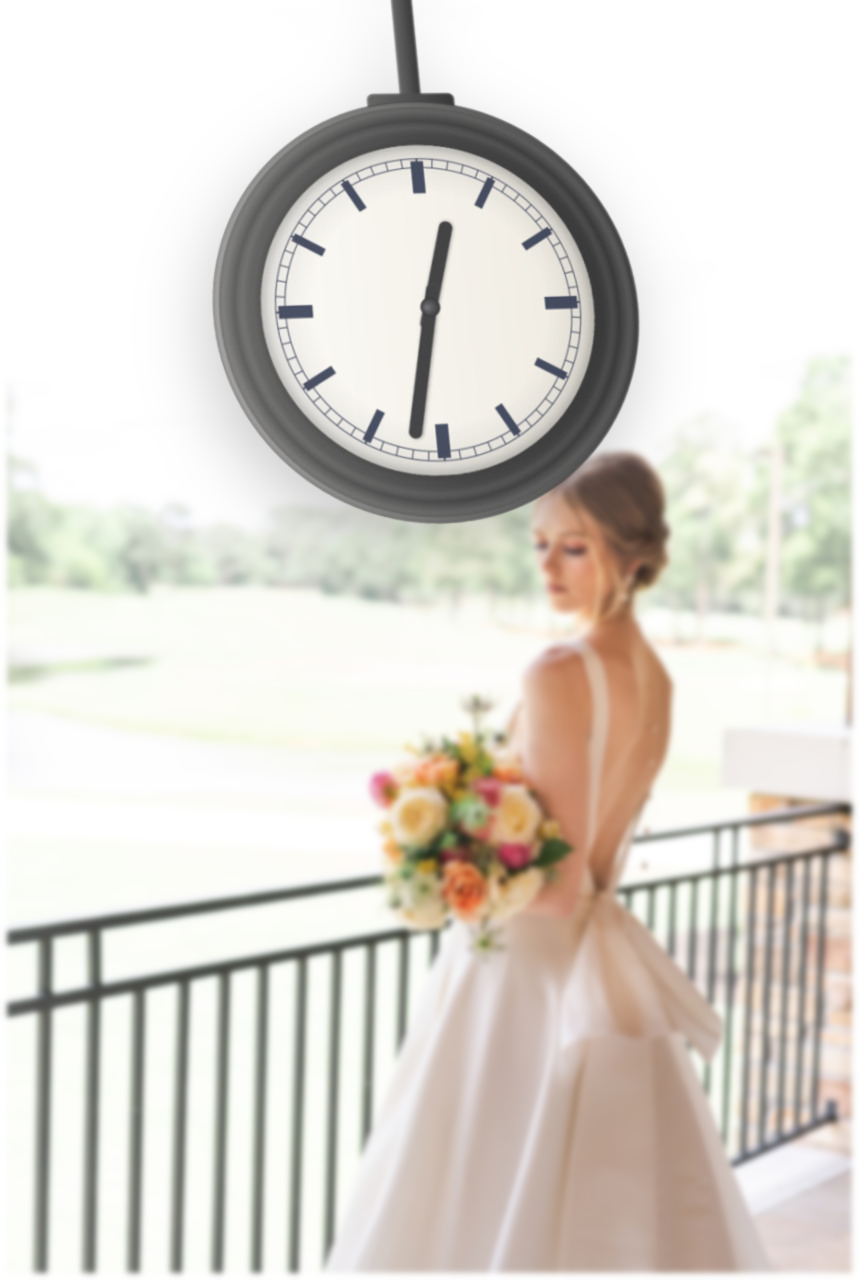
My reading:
12 h 32 min
